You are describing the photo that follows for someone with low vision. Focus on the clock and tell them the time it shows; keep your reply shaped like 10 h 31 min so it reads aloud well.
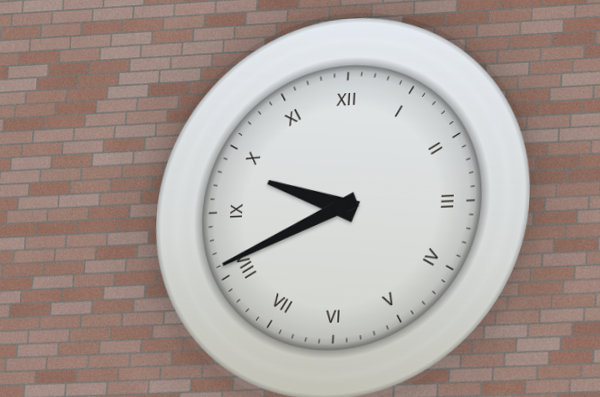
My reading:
9 h 41 min
